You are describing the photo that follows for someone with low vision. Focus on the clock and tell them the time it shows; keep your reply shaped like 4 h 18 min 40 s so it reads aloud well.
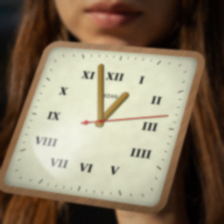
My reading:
12 h 57 min 13 s
